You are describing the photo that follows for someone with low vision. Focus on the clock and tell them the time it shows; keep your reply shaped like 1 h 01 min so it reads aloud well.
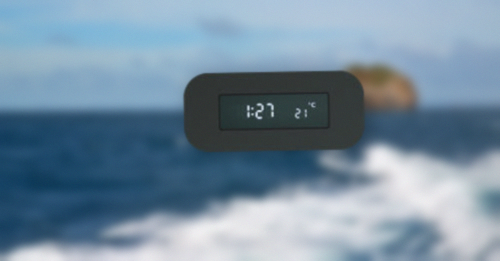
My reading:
1 h 27 min
